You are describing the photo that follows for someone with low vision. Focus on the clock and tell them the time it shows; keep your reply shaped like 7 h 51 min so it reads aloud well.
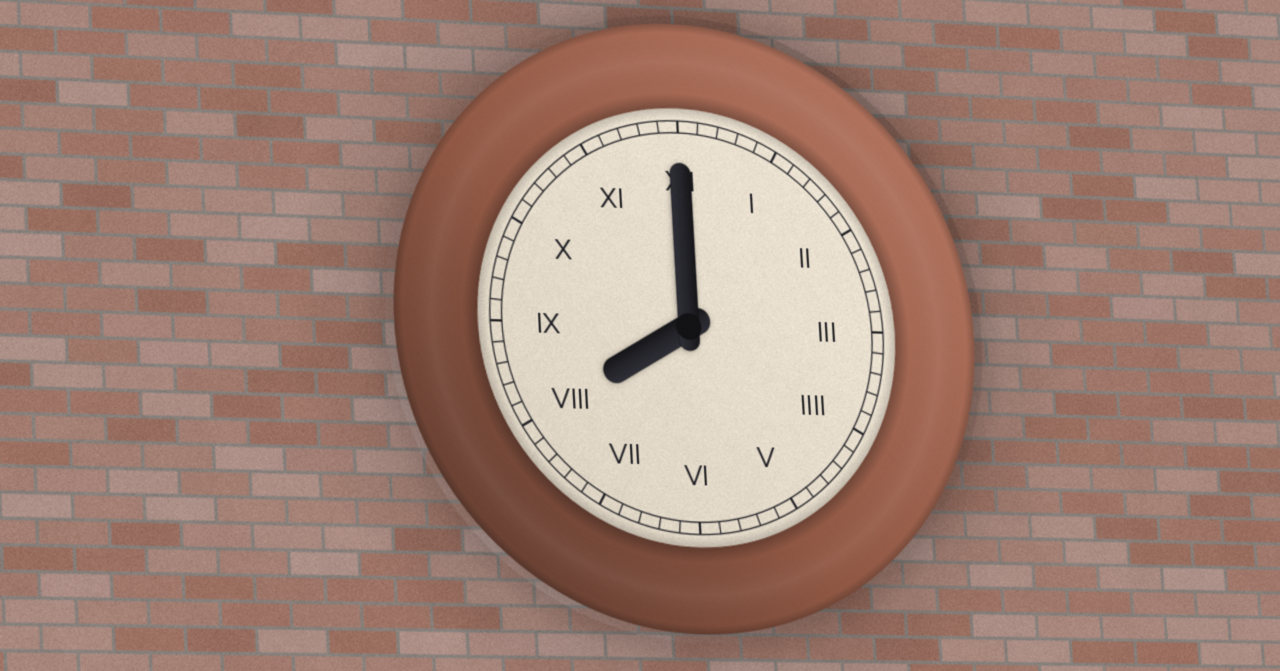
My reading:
8 h 00 min
